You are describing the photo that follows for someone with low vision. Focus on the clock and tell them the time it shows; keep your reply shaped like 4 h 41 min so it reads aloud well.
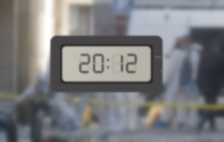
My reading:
20 h 12 min
